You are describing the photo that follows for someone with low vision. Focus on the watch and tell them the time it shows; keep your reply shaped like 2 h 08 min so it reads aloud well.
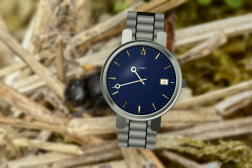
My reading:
10 h 42 min
